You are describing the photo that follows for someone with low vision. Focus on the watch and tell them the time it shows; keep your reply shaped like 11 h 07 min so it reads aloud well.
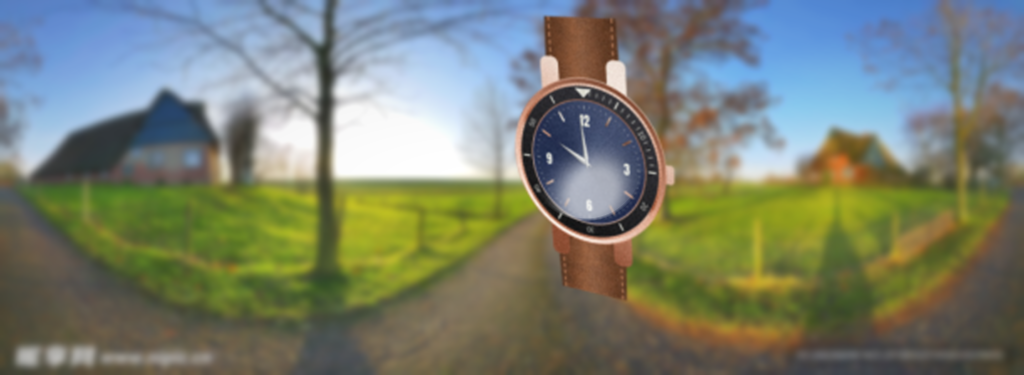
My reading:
9 h 59 min
